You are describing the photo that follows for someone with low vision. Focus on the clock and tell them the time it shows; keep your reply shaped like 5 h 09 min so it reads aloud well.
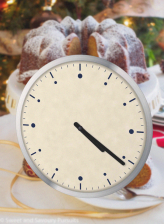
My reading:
4 h 21 min
